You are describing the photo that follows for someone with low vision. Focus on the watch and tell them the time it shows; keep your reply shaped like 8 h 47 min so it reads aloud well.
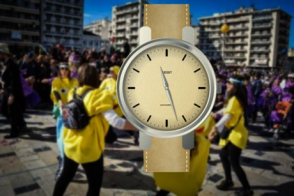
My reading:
11 h 27 min
